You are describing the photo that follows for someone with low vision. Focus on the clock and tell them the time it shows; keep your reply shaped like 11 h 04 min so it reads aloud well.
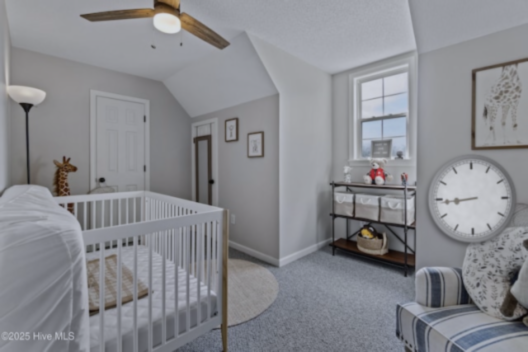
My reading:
8 h 44 min
